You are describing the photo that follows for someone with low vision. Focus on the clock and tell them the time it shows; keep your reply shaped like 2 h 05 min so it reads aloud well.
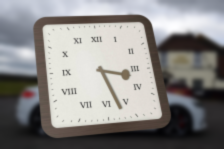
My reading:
3 h 27 min
